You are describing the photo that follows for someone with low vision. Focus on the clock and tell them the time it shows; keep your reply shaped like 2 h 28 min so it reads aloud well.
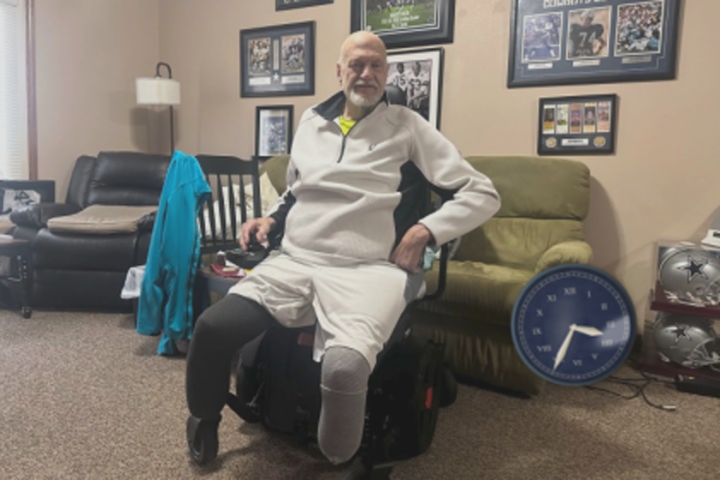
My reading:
3 h 35 min
